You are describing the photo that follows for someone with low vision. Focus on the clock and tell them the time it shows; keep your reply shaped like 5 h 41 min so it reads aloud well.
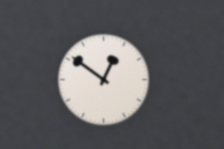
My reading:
12 h 51 min
